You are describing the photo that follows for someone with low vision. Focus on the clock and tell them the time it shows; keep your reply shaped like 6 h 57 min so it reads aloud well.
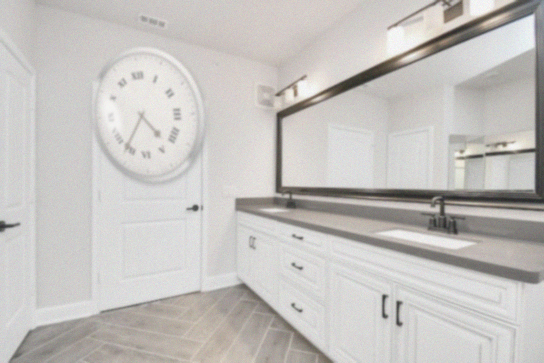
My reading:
4 h 36 min
